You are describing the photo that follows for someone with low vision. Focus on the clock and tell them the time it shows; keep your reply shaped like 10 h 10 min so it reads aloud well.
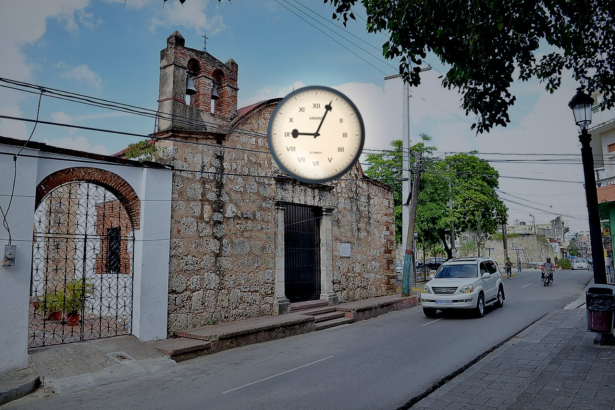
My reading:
9 h 04 min
